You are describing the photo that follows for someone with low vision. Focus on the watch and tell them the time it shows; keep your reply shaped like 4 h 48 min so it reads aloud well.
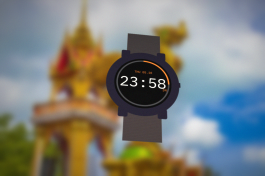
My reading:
23 h 58 min
